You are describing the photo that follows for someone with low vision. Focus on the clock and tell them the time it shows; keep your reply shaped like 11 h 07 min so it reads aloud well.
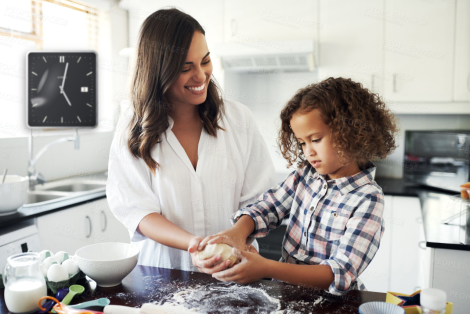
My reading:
5 h 02 min
